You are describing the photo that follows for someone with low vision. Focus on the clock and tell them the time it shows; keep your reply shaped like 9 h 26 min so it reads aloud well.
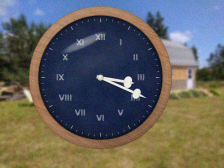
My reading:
3 h 19 min
